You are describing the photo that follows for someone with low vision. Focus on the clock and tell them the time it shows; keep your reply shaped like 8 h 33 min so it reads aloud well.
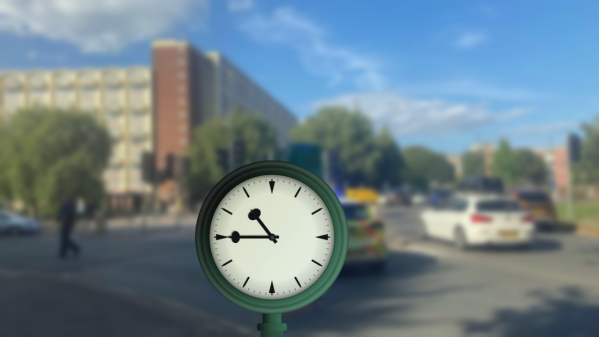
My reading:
10 h 45 min
